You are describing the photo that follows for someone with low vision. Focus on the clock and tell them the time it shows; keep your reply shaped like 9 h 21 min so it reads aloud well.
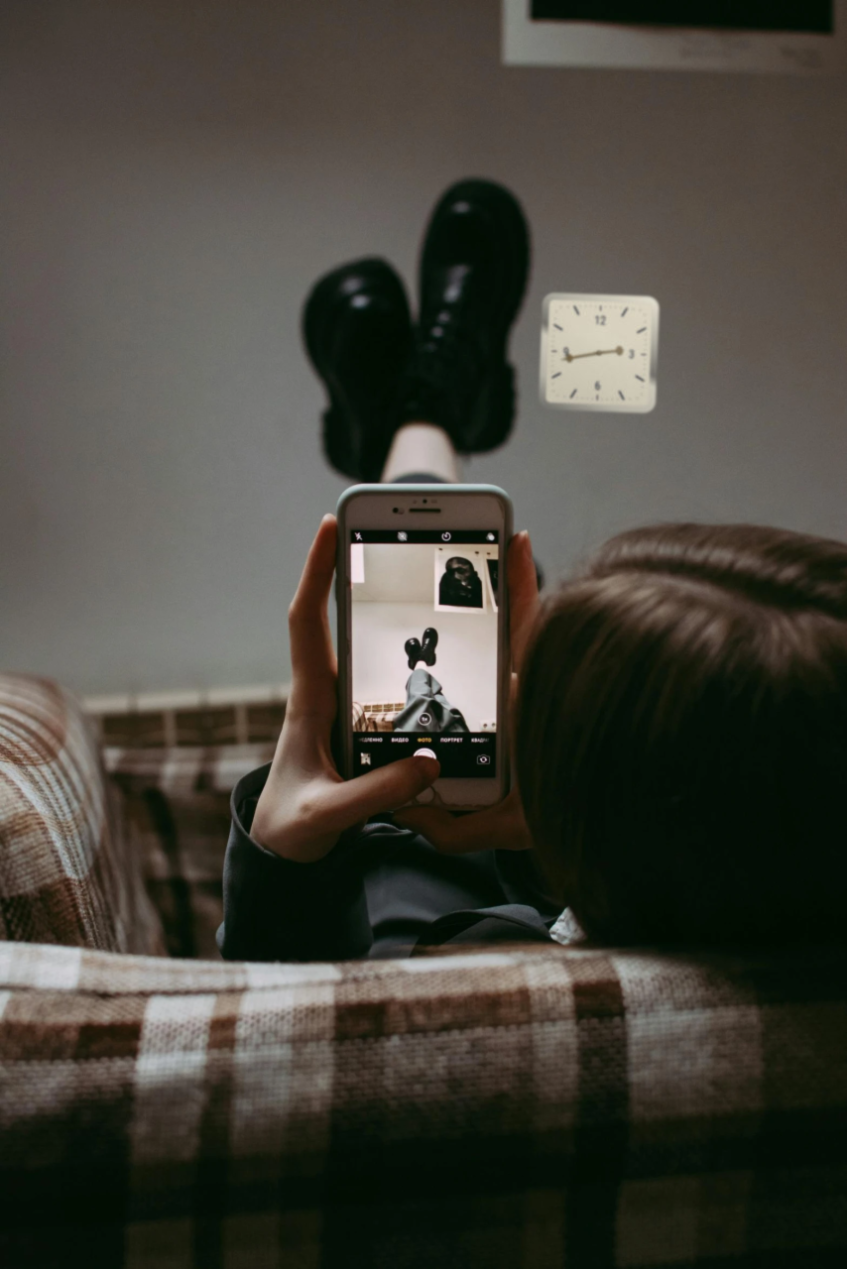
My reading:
2 h 43 min
